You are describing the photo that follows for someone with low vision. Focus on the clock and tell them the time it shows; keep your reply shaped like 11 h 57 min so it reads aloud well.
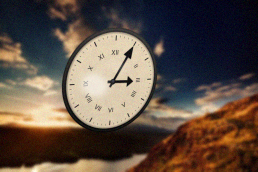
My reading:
3 h 05 min
